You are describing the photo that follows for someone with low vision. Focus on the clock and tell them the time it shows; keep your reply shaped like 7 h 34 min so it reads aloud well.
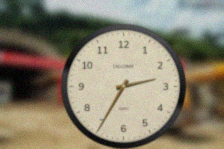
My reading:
2 h 35 min
